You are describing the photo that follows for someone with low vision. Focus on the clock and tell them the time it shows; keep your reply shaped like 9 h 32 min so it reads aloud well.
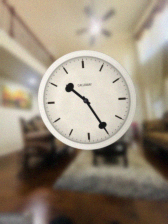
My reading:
10 h 25 min
